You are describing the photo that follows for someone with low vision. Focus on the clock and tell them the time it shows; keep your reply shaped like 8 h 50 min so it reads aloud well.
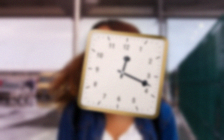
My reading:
12 h 18 min
